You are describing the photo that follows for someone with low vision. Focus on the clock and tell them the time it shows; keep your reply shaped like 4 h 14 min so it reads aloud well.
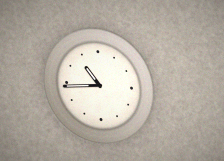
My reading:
10 h 44 min
